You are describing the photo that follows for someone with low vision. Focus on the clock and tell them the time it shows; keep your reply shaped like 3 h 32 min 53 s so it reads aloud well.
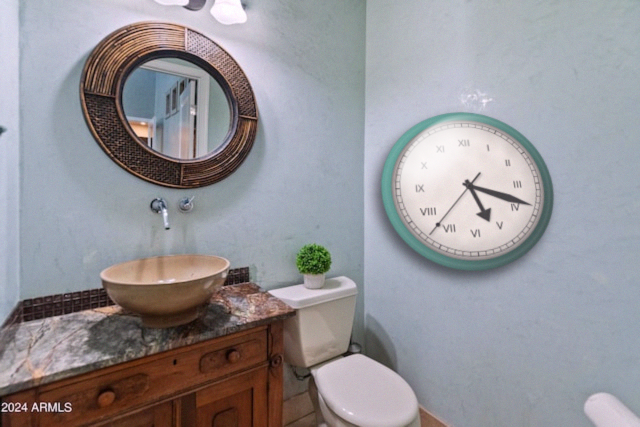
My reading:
5 h 18 min 37 s
